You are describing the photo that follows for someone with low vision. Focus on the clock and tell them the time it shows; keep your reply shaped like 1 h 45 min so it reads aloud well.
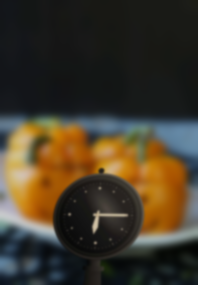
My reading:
6 h 15 min
